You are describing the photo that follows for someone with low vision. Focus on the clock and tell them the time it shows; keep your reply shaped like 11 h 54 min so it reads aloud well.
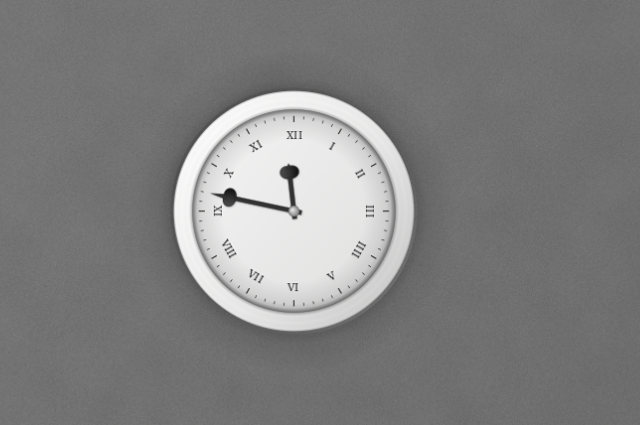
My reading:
11 h 47 min
